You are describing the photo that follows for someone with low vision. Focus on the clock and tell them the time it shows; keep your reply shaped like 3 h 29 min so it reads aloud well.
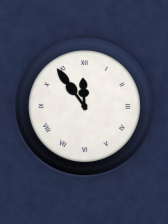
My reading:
11 h 54 min
